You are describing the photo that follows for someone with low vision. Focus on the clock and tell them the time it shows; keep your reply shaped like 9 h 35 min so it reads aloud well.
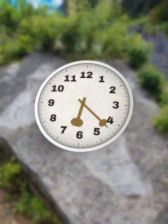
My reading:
6 h 22 min
